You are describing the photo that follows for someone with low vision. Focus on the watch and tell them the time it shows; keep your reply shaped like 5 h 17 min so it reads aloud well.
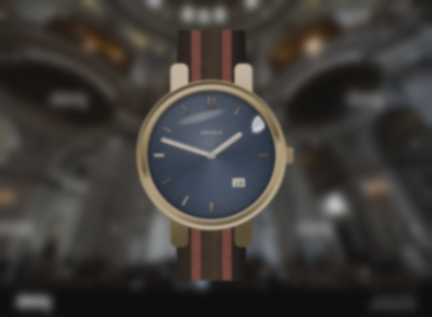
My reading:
1 h 48 min
